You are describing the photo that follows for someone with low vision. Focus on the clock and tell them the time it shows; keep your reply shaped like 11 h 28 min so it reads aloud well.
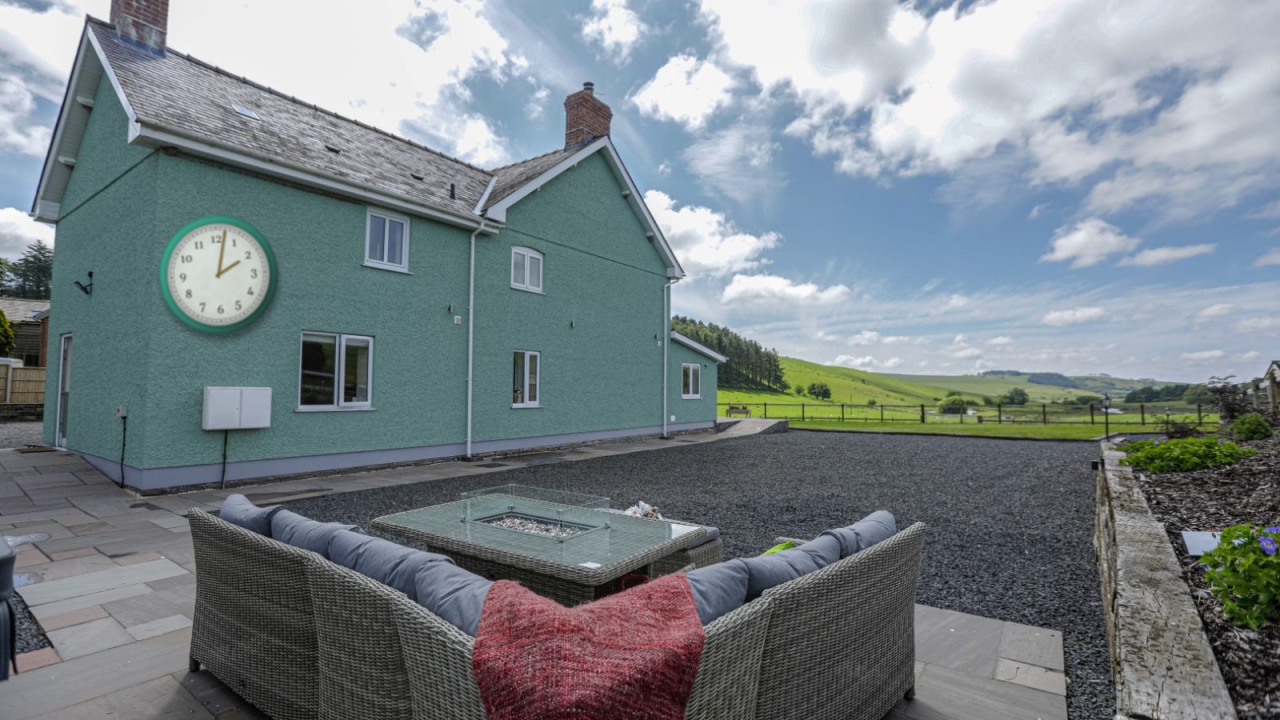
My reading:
2 h 02 min
